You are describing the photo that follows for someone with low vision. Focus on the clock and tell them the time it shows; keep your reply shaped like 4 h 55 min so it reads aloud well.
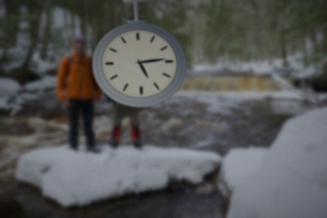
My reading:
5 h 14 min
